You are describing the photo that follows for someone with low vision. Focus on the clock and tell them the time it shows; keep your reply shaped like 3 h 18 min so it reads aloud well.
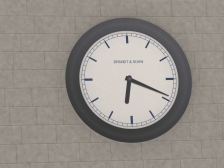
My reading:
6 h 19 min
